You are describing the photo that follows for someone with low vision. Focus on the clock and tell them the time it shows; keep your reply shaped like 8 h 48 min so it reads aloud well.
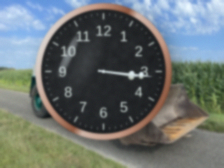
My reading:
3 h 16 min
